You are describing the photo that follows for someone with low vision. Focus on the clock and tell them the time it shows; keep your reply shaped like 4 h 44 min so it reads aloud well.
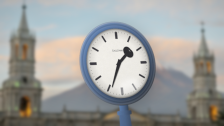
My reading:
1 h 34 min
